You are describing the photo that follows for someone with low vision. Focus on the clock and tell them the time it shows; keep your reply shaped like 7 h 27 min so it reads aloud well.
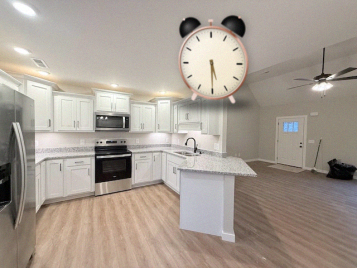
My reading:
5 h 30 min
